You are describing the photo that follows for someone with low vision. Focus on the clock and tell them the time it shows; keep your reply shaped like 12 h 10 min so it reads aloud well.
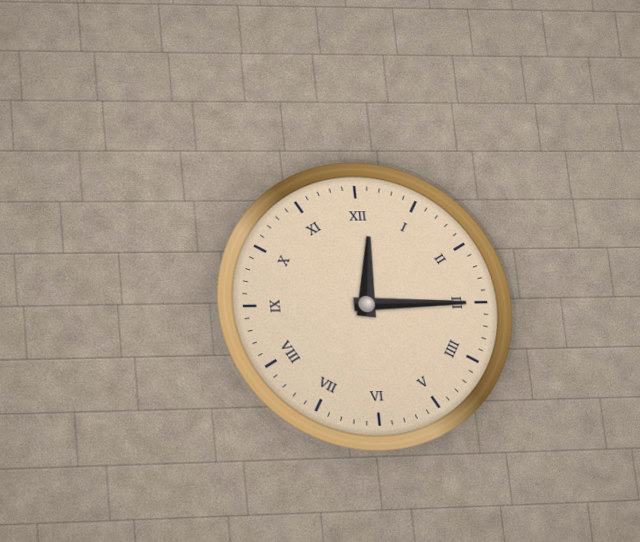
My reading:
12 h 15 min
